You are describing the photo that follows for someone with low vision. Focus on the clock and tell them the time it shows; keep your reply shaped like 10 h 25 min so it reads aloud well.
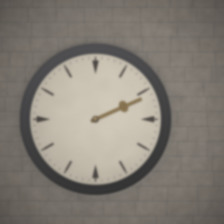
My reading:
2 h 11 min
